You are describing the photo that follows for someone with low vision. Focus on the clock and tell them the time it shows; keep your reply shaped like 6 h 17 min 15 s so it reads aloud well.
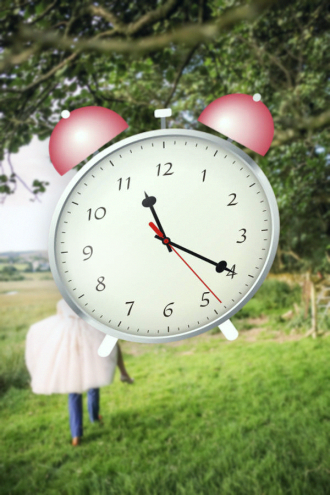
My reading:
11 h 20 min 24 s
